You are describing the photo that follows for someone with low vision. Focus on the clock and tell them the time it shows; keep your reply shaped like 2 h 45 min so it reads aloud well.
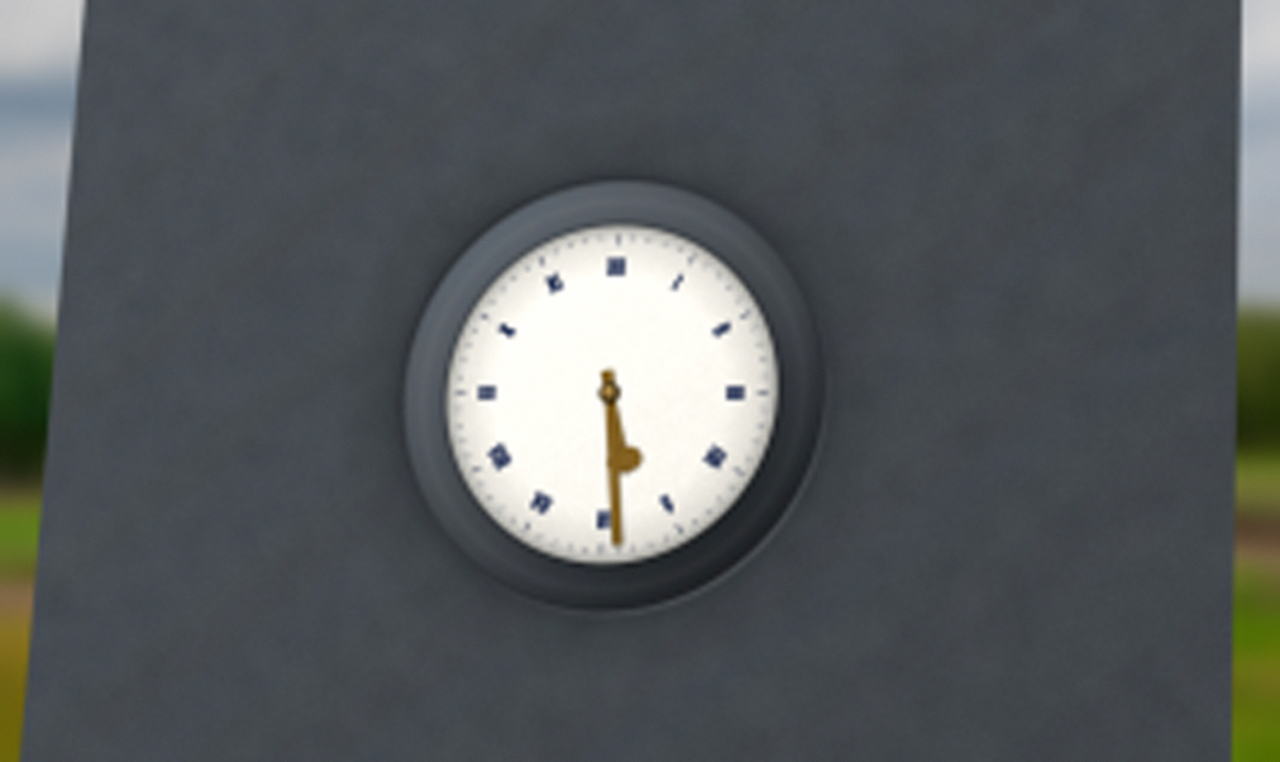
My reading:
5 h 29 min
